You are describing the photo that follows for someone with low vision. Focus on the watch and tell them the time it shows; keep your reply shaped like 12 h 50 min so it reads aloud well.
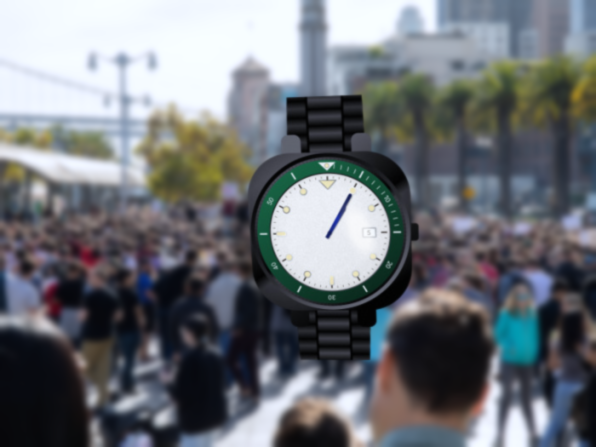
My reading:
1 h 05 min
